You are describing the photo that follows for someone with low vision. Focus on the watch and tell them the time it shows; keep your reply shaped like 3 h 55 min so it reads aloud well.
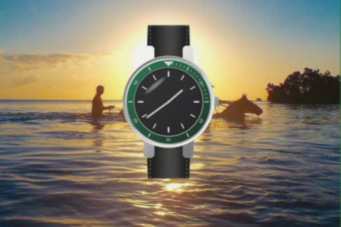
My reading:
1 h 39 min
